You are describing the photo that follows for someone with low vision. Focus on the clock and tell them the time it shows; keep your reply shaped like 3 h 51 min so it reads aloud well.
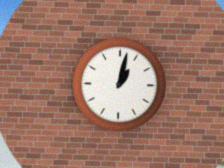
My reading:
1 h 02 min
